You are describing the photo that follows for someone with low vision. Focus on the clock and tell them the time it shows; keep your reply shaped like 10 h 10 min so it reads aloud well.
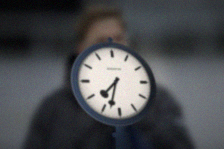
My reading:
7 h 33 min
